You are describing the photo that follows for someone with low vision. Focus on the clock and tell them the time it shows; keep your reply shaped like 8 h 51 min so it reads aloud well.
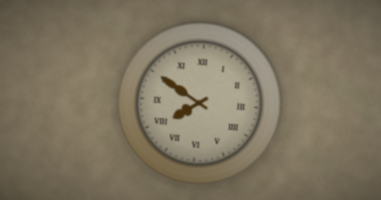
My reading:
7 h 50 min
